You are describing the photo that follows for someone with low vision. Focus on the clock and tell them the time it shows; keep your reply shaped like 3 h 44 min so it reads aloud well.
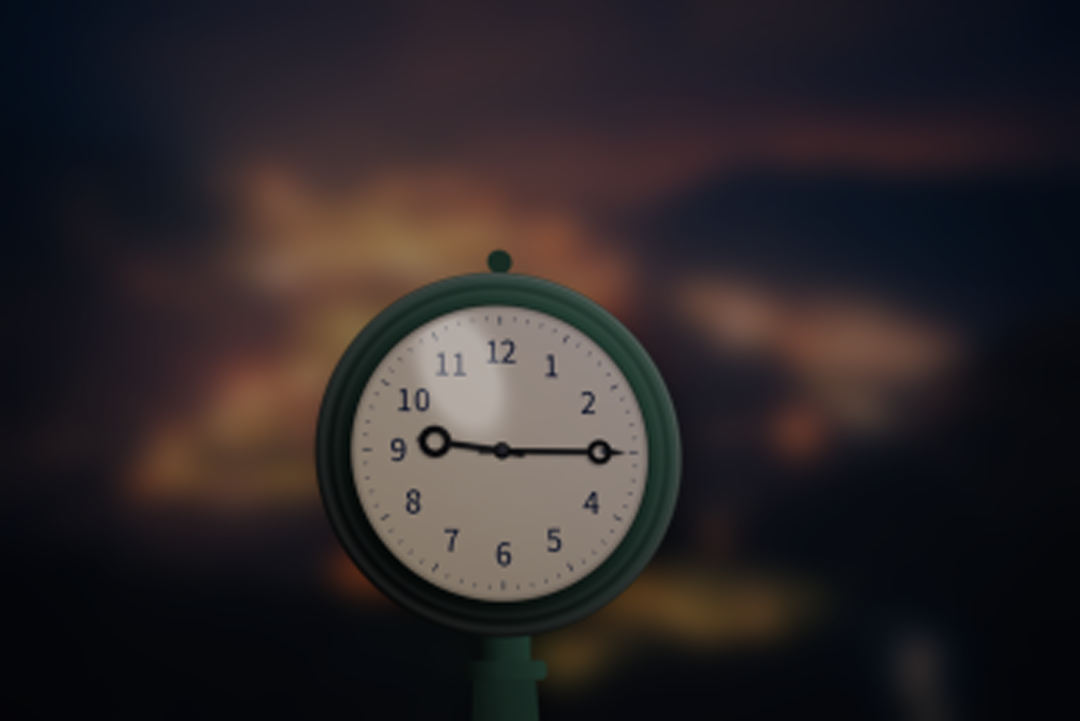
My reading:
9 h 15 min
